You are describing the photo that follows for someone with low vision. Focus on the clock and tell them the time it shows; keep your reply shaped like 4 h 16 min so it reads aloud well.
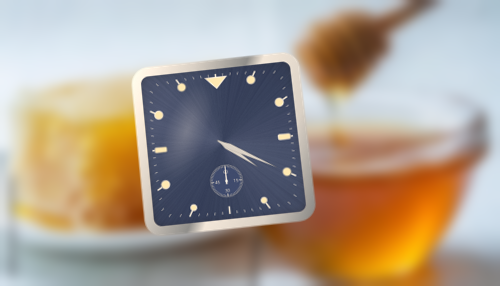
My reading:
4 h 20 min
